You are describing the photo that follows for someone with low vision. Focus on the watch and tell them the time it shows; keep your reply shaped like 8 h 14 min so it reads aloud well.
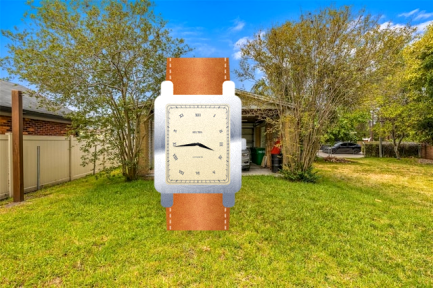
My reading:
3 h 44 min
